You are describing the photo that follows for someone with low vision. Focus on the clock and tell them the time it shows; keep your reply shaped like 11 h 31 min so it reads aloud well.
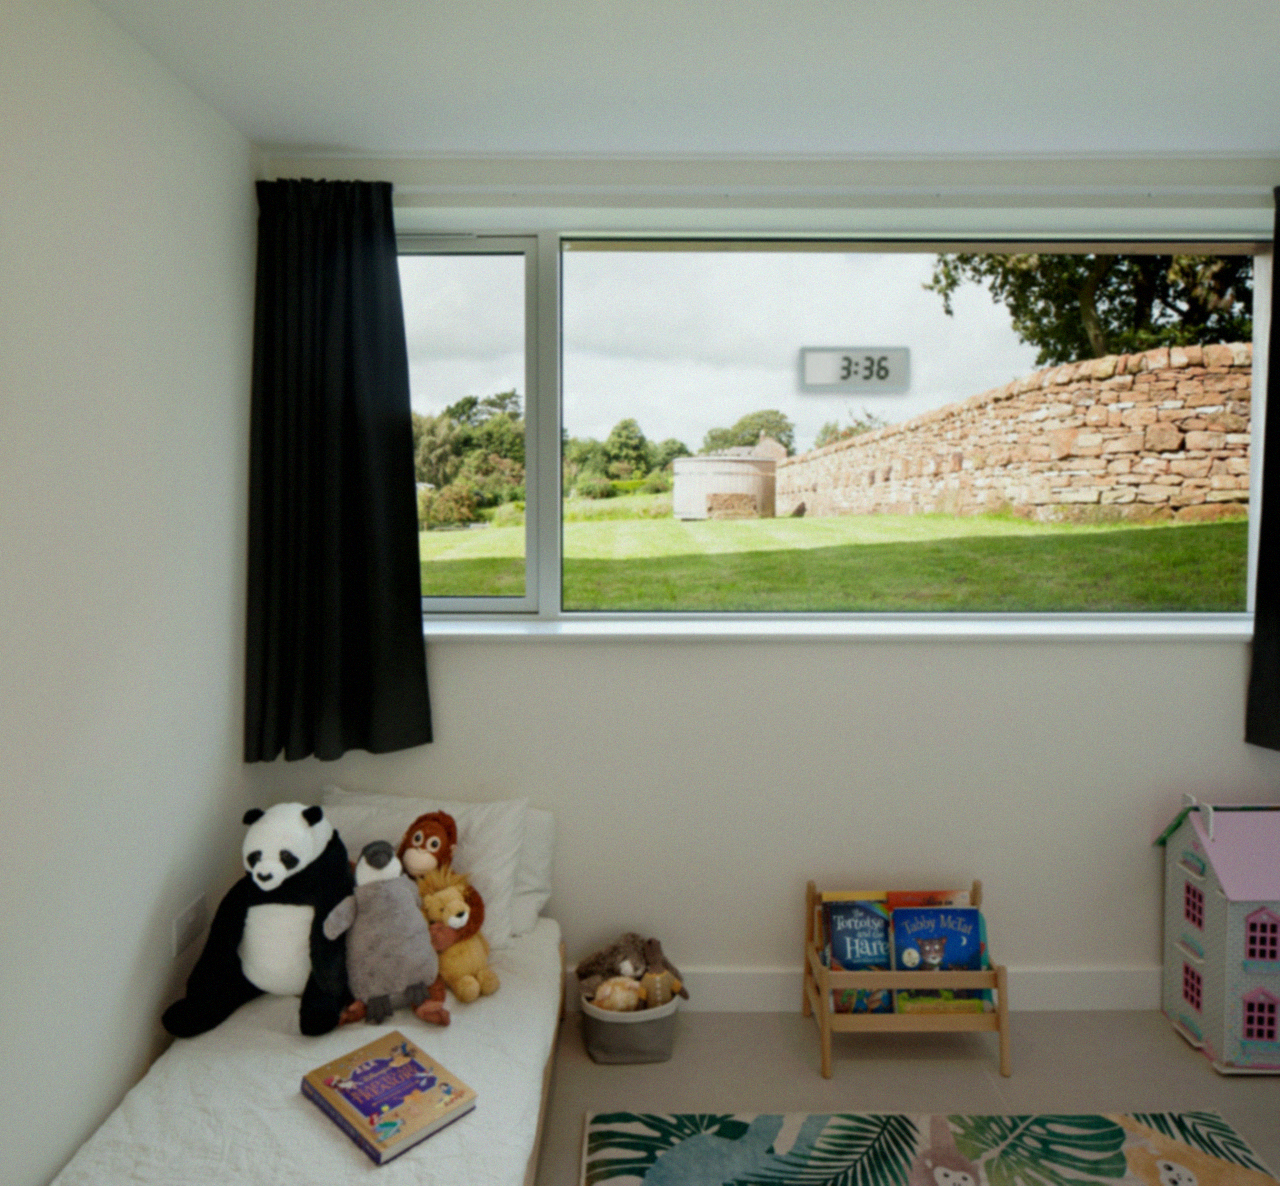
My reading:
3 h 36 min
